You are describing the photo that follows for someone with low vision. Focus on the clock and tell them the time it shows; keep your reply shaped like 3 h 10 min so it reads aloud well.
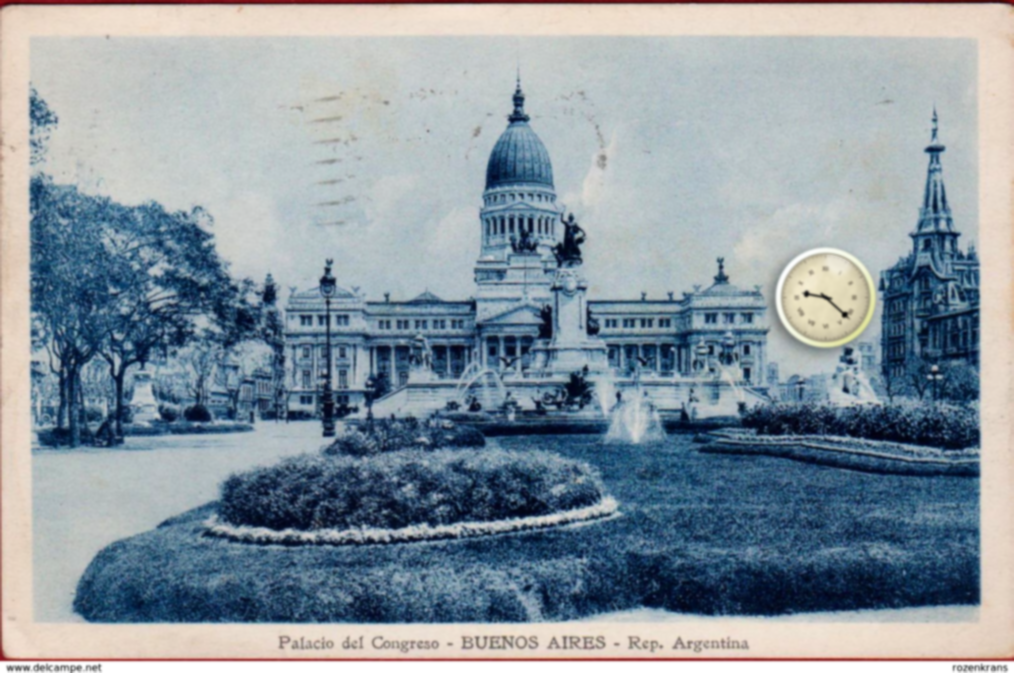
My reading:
9 h 22 min
